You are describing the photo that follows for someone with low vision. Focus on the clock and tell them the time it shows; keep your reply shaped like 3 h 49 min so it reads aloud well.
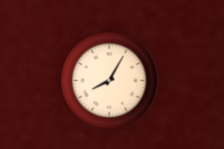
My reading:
8 h 05 min
